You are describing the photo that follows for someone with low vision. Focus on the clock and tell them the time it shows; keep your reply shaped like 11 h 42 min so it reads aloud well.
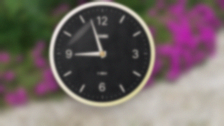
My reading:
8 h 57 min
